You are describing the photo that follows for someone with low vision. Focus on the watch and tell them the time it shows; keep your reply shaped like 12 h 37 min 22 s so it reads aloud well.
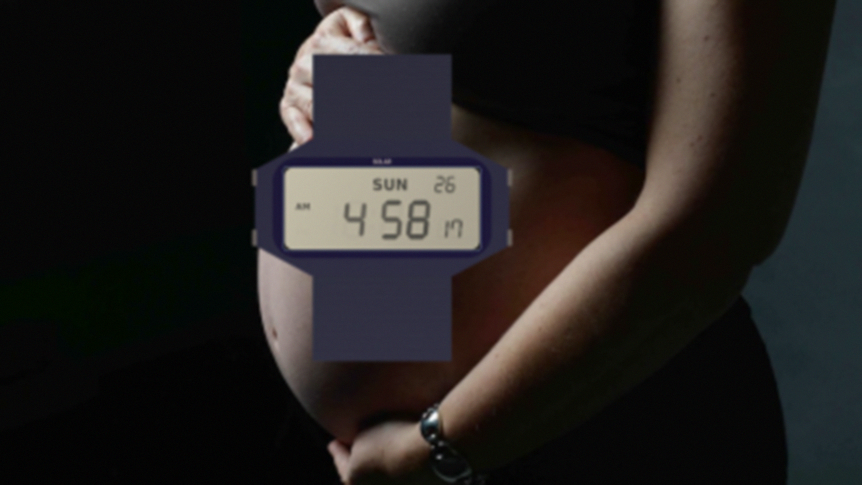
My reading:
4 h 58 min 17 s
